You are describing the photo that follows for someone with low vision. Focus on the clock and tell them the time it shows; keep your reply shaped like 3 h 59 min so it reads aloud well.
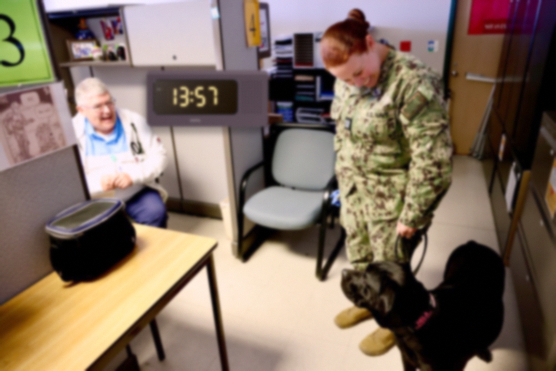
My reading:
13 h 57 min
